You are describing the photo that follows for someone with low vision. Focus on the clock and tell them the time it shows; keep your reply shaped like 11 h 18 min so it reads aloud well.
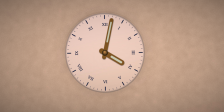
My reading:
4 h 02 min
